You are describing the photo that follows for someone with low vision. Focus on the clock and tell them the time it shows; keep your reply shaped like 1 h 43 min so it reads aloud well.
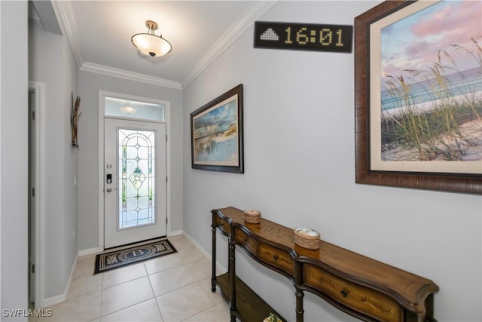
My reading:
16 h 01 min
